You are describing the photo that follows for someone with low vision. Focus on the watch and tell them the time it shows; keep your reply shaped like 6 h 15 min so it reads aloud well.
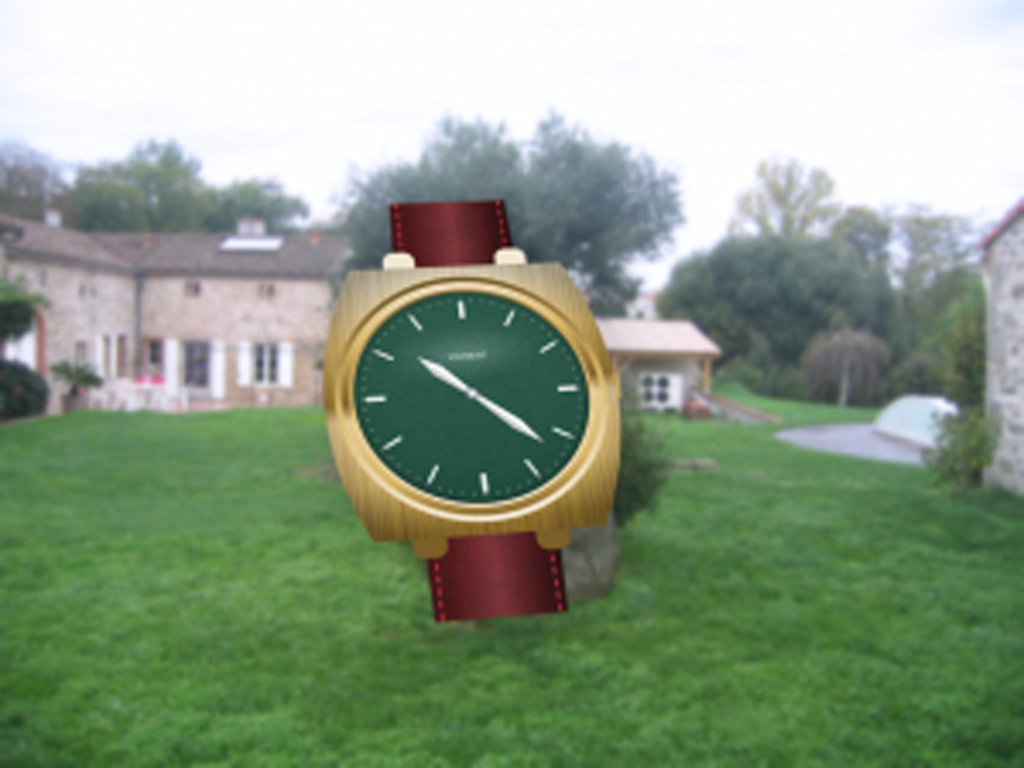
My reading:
10 h 22 min
